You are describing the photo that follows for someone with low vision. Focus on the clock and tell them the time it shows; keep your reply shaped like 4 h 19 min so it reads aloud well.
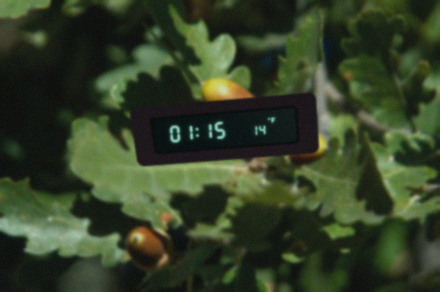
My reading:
1 h 15 min
